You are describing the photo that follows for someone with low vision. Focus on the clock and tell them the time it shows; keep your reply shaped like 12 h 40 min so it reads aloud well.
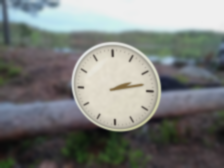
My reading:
2 h 13 min
